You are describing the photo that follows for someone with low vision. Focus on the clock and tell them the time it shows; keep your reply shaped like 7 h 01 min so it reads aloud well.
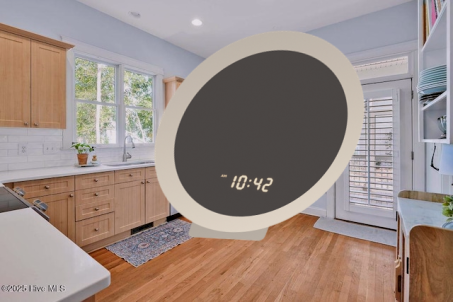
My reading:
10 h 42 min
